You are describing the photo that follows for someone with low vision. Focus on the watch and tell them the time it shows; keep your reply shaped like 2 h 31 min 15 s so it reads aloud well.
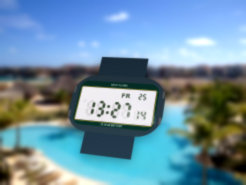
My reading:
13 h 27 min 14 s
